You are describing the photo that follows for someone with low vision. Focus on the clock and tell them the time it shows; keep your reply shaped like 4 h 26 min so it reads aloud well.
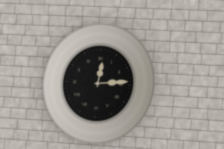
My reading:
12 h 14 min
